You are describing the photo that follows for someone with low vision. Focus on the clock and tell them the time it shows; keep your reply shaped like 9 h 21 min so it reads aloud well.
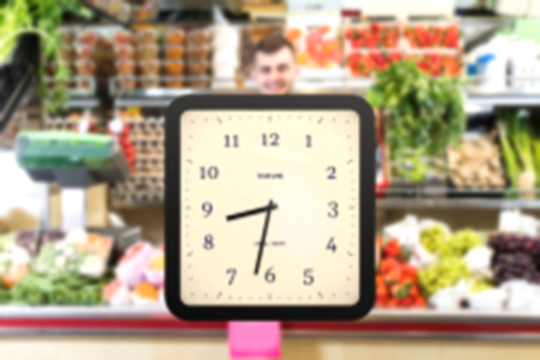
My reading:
8 h 32 min
